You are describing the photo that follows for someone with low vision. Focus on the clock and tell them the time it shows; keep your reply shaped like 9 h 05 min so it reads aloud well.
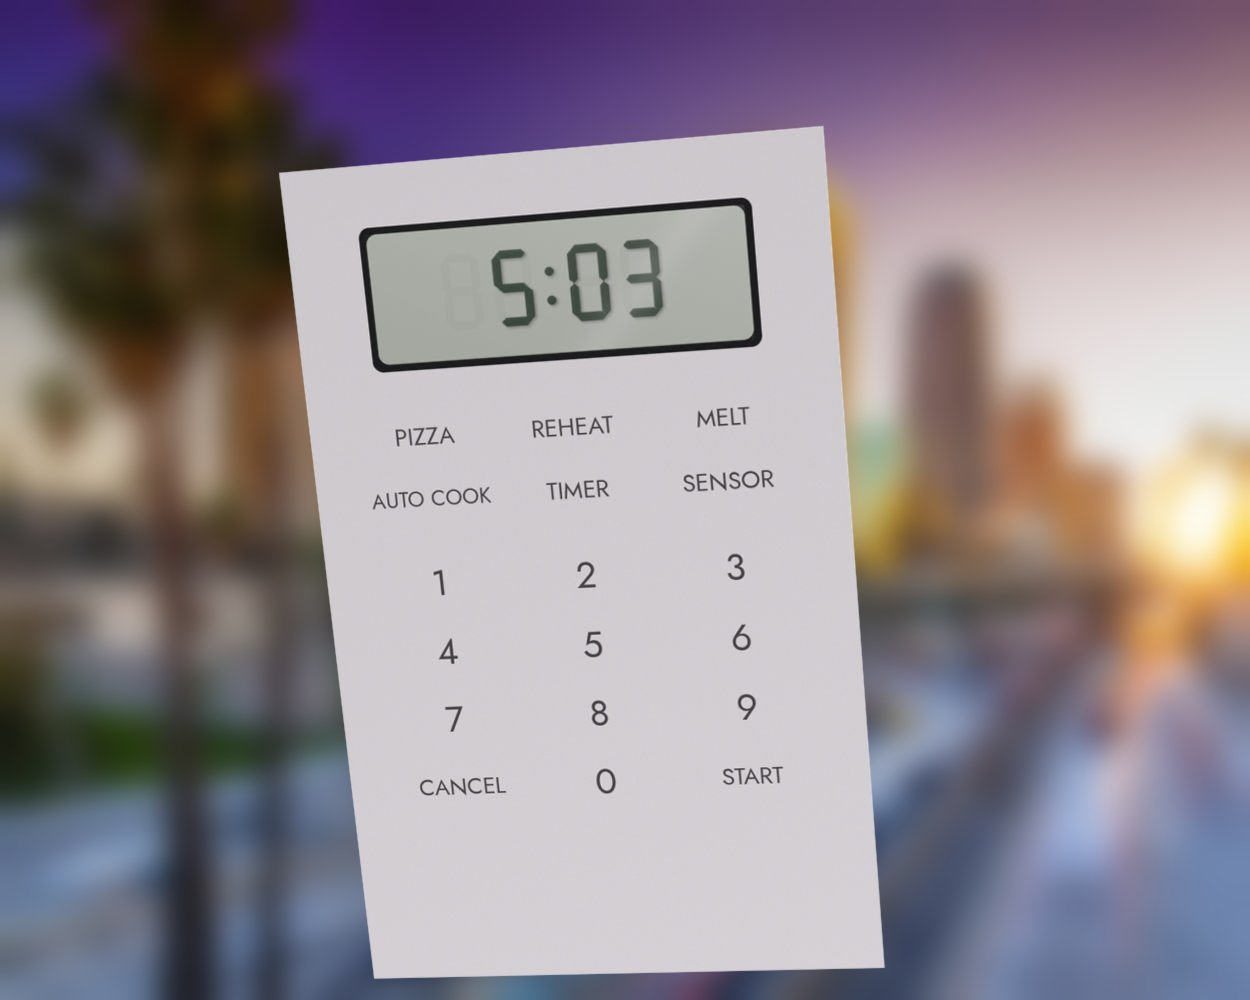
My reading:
5 h 03 min
